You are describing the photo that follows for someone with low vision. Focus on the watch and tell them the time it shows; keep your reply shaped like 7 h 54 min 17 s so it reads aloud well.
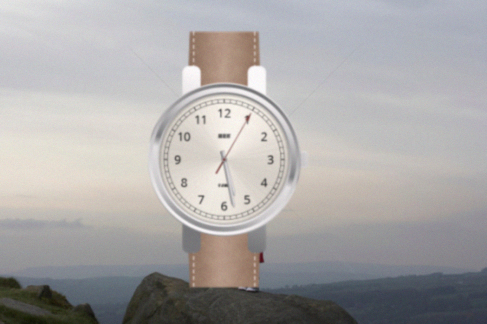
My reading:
5 h 28 min 05 s
